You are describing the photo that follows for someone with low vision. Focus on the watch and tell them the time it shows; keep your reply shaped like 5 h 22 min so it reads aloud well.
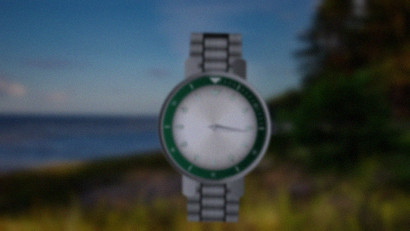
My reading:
3 h 16 min
